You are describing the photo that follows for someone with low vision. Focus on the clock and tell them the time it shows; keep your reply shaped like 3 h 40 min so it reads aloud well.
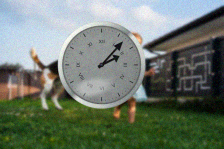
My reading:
2 h 07 min
